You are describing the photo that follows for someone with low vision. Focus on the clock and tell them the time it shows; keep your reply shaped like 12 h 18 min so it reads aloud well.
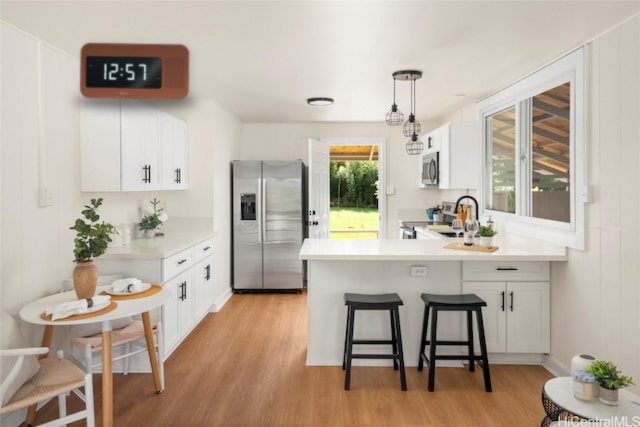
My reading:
12 h 57 min
